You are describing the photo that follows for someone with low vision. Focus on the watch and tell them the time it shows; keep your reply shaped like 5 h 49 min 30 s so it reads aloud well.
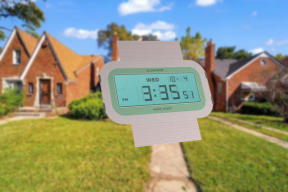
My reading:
3 h 35 min 51 s
